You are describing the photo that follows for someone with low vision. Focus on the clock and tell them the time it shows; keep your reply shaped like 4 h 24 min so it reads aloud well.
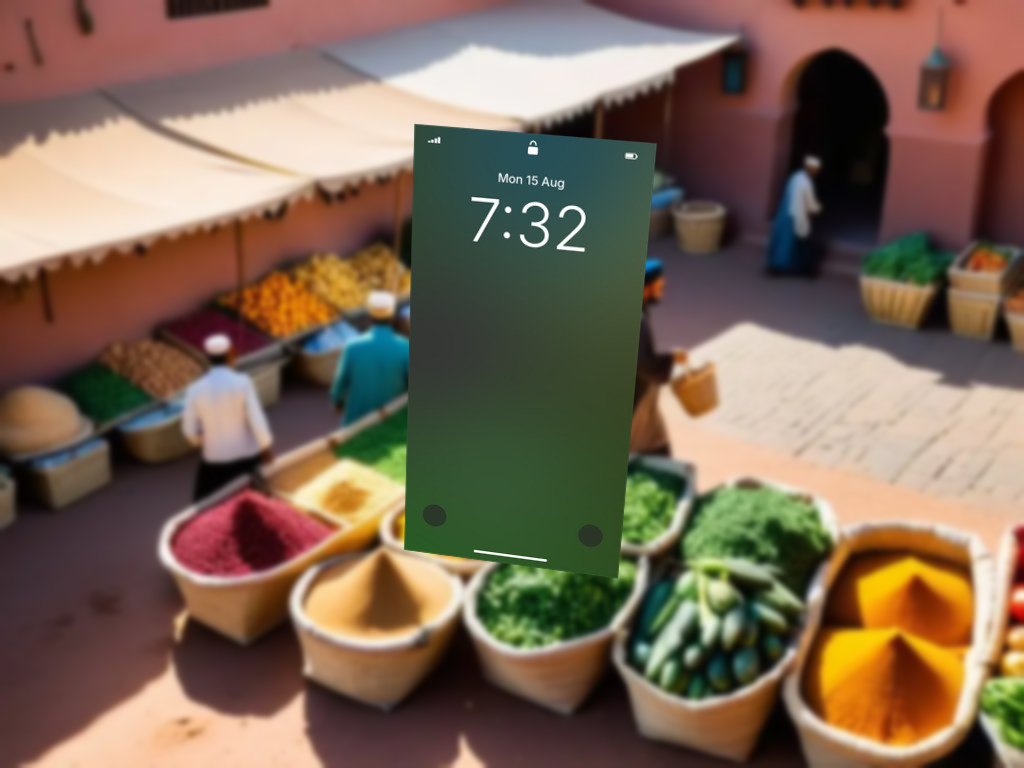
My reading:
7 h 32 min
